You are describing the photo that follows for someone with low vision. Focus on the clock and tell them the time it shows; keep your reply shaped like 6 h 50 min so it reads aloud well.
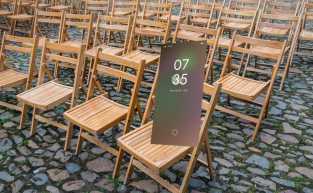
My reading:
7 h 35 min
